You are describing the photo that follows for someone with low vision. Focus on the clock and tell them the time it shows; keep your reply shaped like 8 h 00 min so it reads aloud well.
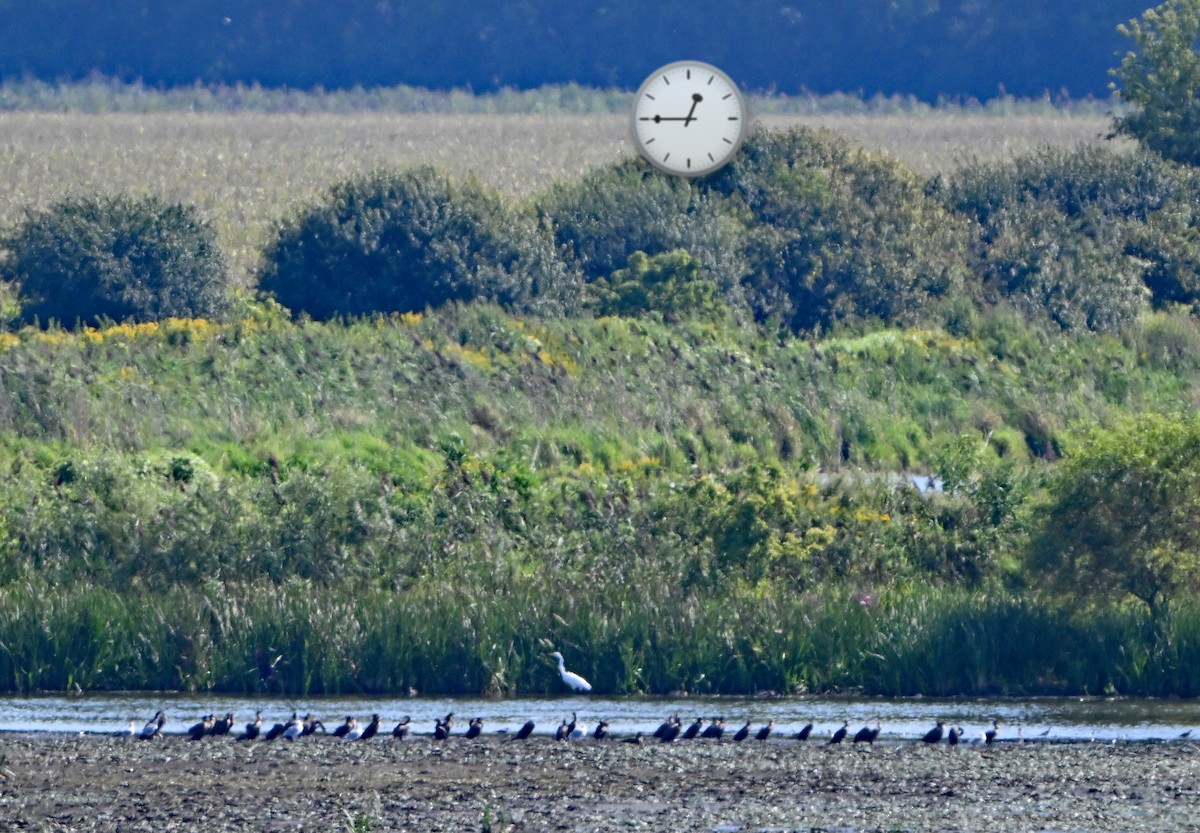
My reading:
12 h 45 min
